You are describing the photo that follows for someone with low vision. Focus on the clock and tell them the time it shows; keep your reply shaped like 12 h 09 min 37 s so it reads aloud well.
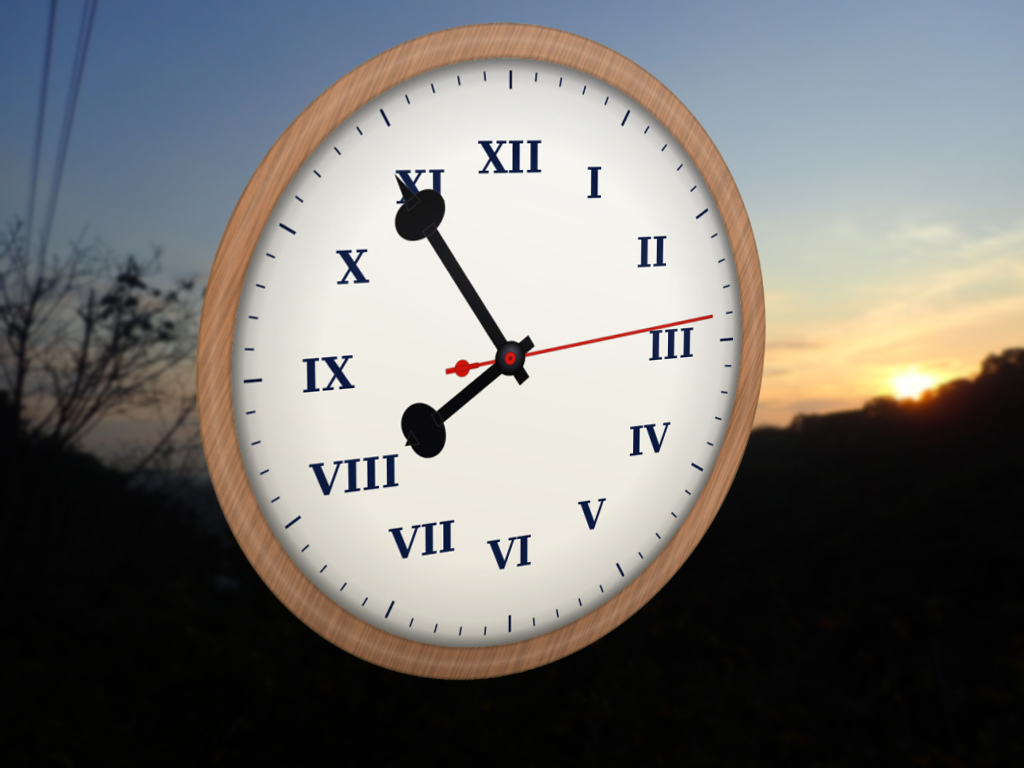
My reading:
7 h 54 min 14 s
